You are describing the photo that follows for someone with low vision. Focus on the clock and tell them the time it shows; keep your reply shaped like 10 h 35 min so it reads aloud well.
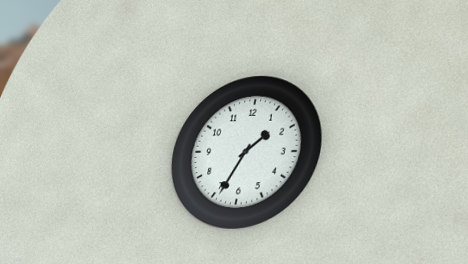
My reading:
1 h 34 min
